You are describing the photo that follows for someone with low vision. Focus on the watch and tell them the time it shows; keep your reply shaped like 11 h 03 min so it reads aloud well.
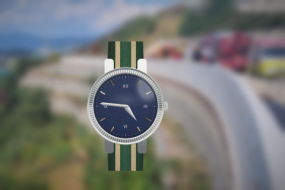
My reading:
4 h 46 min
